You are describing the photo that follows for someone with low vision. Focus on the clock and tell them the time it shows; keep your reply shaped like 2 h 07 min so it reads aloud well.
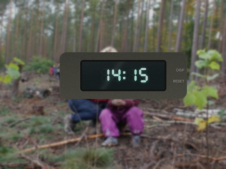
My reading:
14 h 15 min
